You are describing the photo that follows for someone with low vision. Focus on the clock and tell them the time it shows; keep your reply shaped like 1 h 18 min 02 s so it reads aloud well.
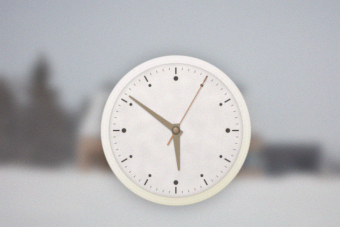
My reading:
5 h 51 min 05 s
